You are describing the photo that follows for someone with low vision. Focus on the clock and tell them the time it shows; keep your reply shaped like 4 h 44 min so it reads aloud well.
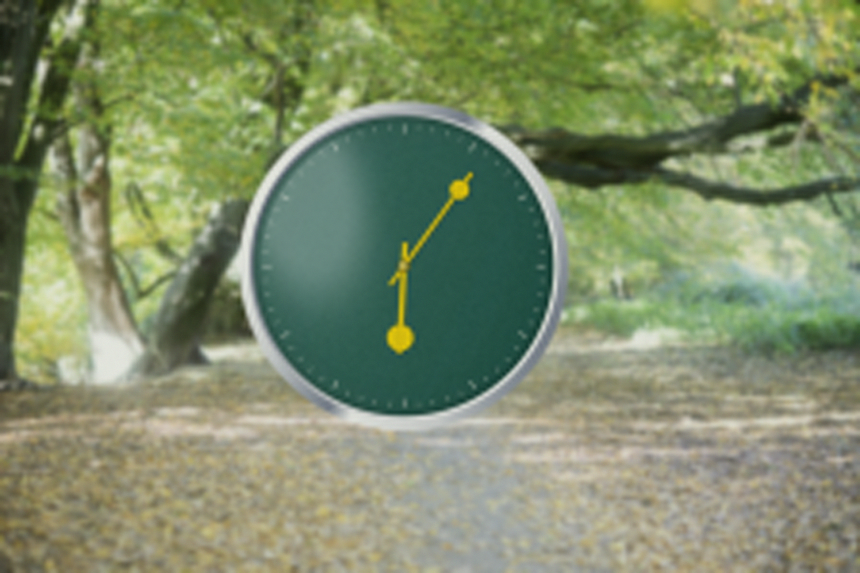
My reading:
6 h 06 min
